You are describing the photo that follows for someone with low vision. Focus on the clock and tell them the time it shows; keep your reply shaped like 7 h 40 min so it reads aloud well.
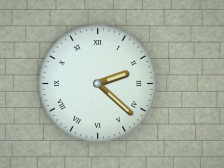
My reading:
2 h 22 min
